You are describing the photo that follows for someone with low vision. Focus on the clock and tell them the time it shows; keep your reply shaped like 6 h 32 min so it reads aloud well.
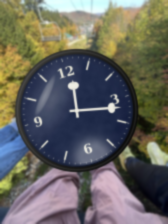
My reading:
12 h 17 min
